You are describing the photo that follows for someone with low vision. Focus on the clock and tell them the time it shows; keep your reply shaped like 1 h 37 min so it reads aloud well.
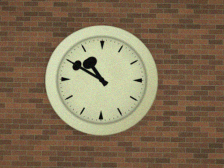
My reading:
10 h 50 min
